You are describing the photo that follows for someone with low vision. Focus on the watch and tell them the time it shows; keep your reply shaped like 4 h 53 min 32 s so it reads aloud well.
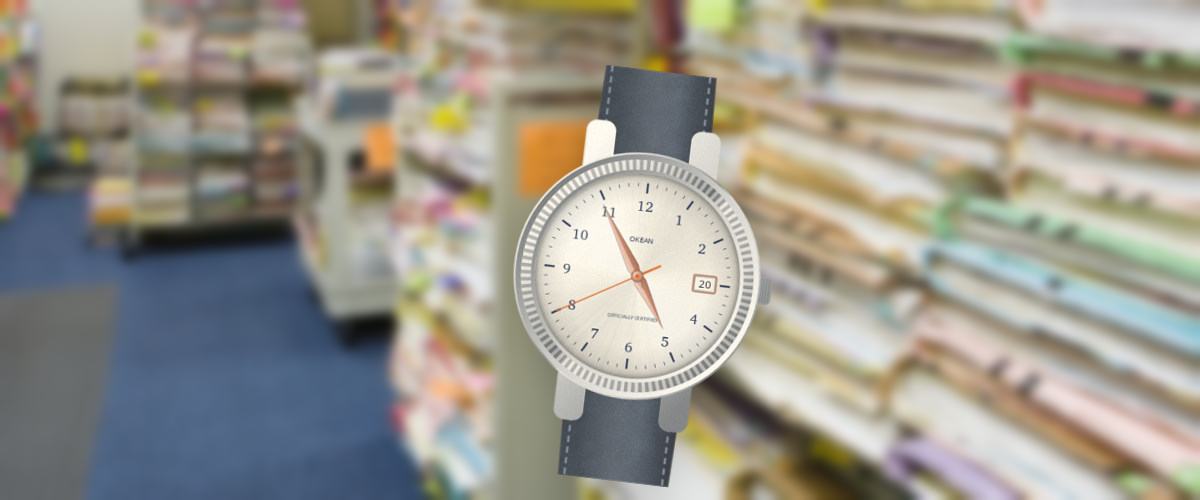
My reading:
4 h 54 min 40 s
